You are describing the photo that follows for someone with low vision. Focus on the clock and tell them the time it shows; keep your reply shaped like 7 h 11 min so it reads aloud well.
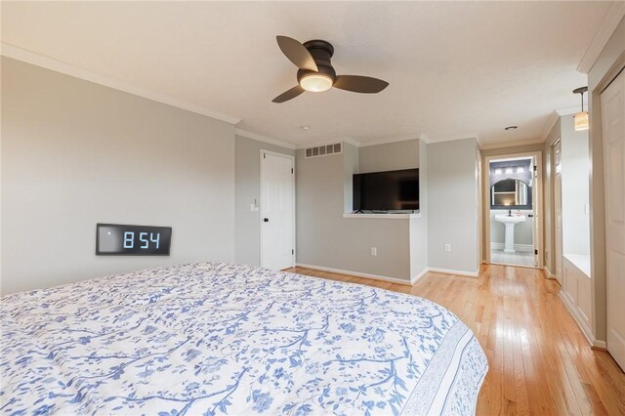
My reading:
8 h 54 min
